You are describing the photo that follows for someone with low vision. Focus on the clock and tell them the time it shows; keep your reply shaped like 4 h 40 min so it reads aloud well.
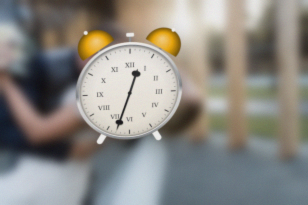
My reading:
12 h 33 min
